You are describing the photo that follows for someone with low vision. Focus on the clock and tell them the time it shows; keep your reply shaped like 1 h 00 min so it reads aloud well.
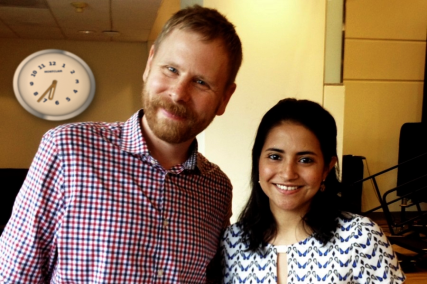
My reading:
6 h 37 min
